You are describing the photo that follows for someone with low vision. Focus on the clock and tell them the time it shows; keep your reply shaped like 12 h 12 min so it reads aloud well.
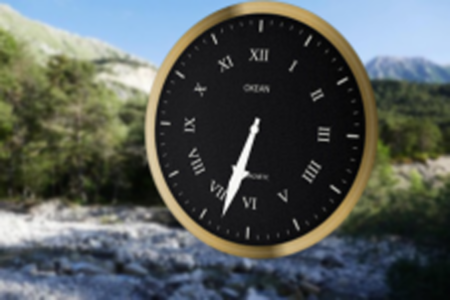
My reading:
6 h 33 min
